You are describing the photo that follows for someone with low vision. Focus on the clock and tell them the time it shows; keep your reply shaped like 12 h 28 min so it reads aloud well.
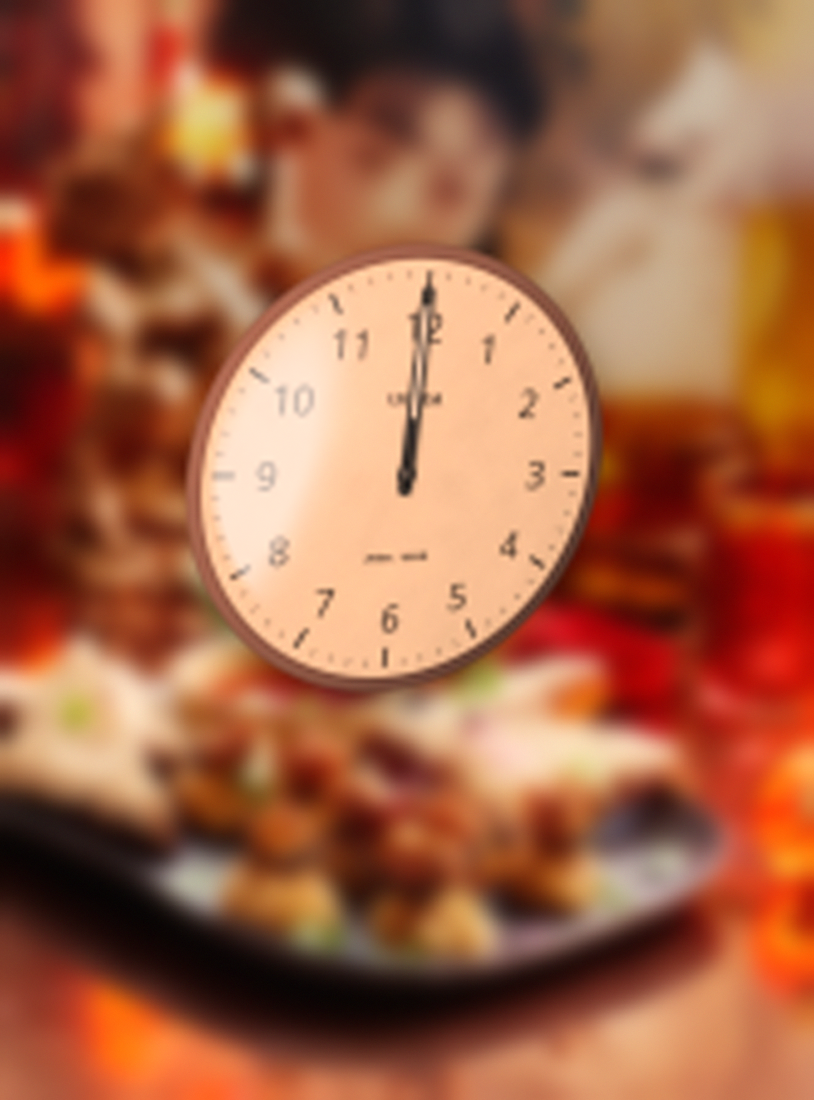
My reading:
12 h 00 min
